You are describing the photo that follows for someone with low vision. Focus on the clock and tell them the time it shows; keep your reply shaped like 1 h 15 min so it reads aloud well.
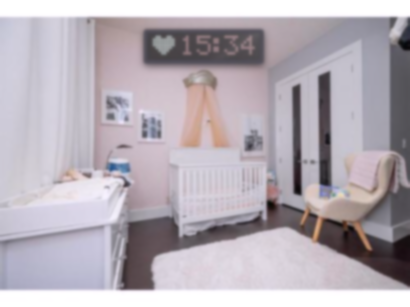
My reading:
15 h 34 min
